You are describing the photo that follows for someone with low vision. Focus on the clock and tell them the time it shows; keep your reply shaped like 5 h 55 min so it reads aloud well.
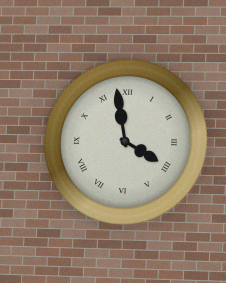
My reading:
3 h 58 min
